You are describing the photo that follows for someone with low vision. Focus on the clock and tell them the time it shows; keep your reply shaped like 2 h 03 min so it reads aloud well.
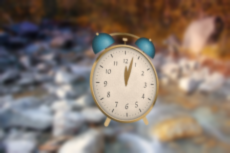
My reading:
12 h 03 min
